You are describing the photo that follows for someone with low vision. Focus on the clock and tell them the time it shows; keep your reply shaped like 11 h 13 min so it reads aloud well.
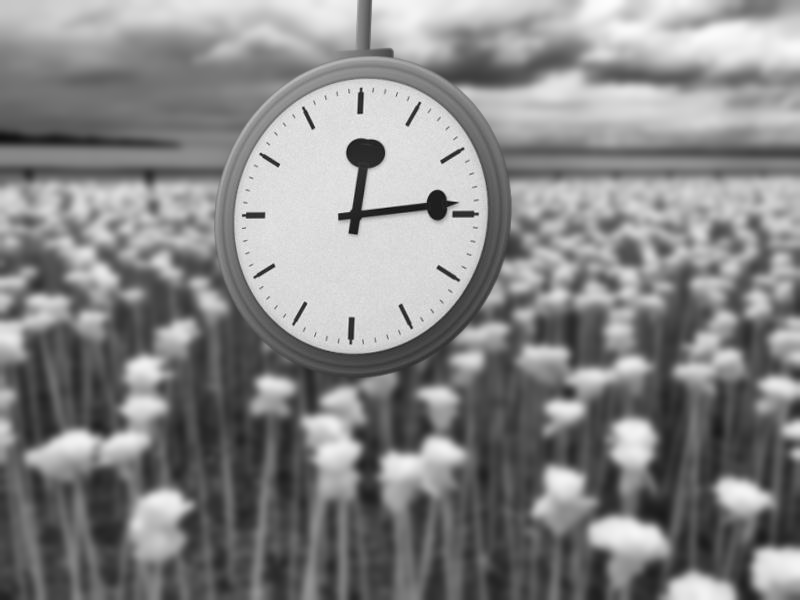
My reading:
12 h 14 min
